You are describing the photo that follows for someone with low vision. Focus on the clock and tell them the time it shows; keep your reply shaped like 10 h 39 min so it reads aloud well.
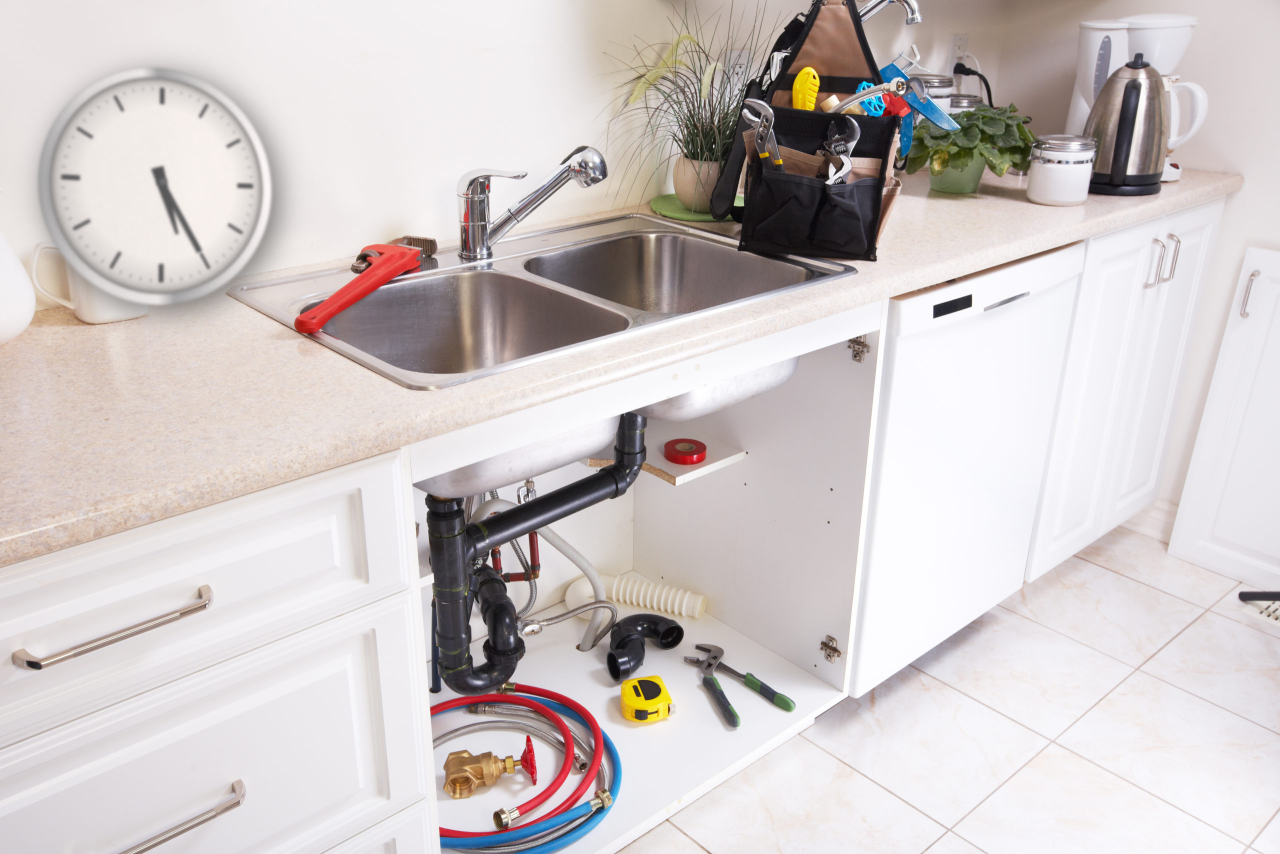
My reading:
5 h 25 min
